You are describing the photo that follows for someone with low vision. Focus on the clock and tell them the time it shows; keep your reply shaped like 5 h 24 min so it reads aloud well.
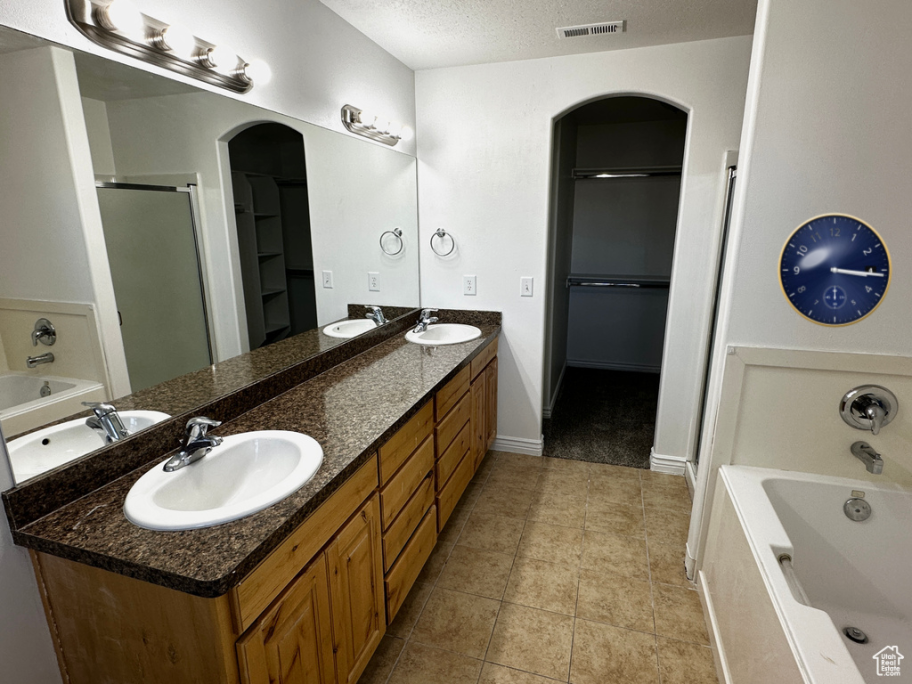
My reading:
3 h 16 min
